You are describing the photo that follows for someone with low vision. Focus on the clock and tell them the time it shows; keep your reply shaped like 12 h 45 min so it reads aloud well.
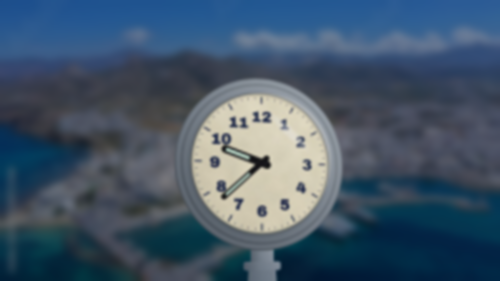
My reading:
9 h 38 min
